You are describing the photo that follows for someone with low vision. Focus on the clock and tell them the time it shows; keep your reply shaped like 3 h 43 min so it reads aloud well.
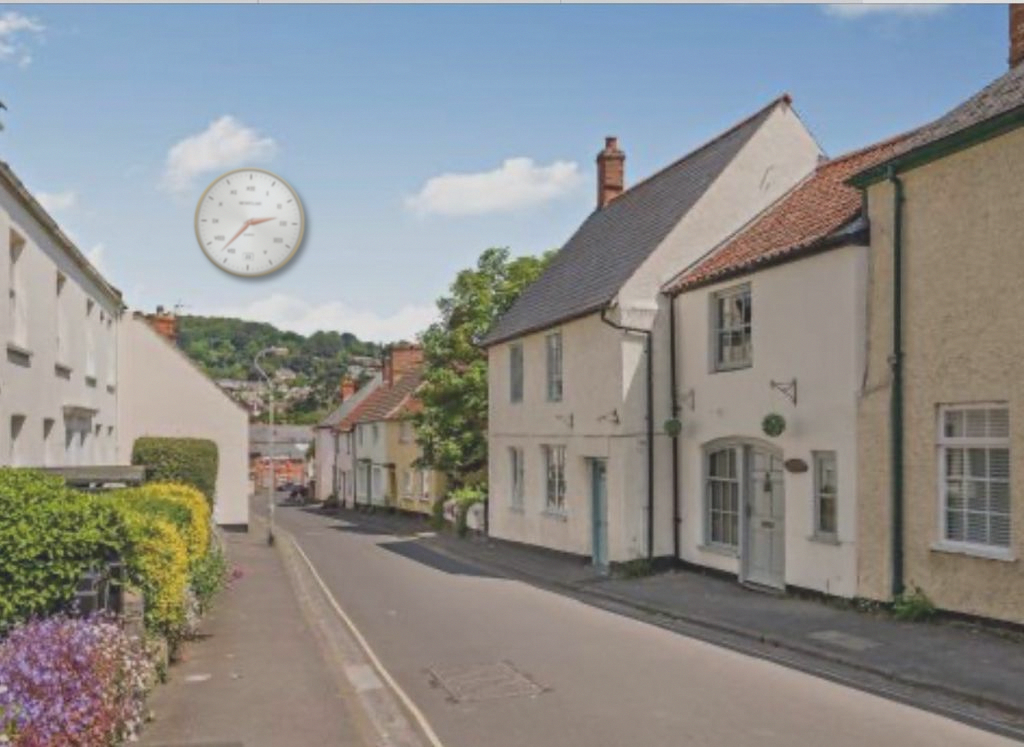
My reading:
2 h 37 min
